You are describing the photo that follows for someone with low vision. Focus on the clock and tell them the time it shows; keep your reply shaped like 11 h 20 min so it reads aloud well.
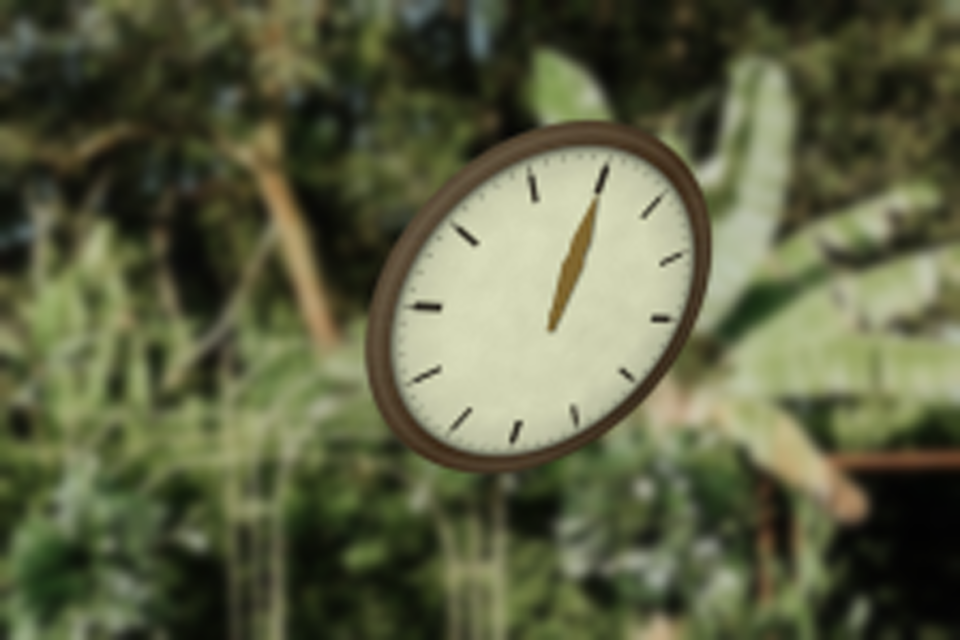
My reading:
12 h 00 min
